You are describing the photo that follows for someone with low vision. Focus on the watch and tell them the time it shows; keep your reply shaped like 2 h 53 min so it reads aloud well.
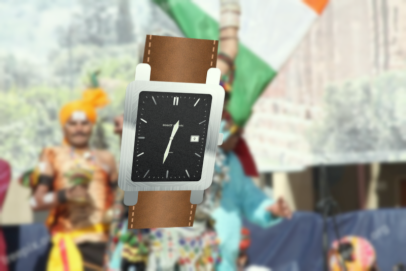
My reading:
12 h 32 min
